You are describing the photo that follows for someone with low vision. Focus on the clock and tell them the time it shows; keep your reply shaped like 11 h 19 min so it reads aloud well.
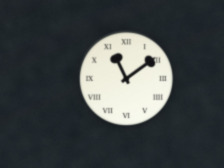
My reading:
11 h 09 min
